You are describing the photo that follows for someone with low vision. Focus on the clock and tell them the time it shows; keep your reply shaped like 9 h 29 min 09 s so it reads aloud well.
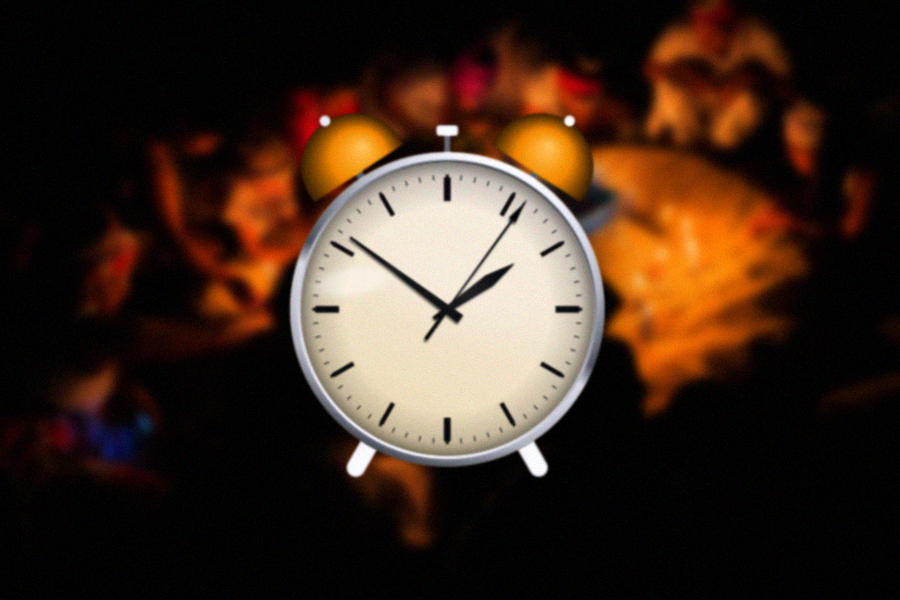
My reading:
1 h 51 min 06 s
